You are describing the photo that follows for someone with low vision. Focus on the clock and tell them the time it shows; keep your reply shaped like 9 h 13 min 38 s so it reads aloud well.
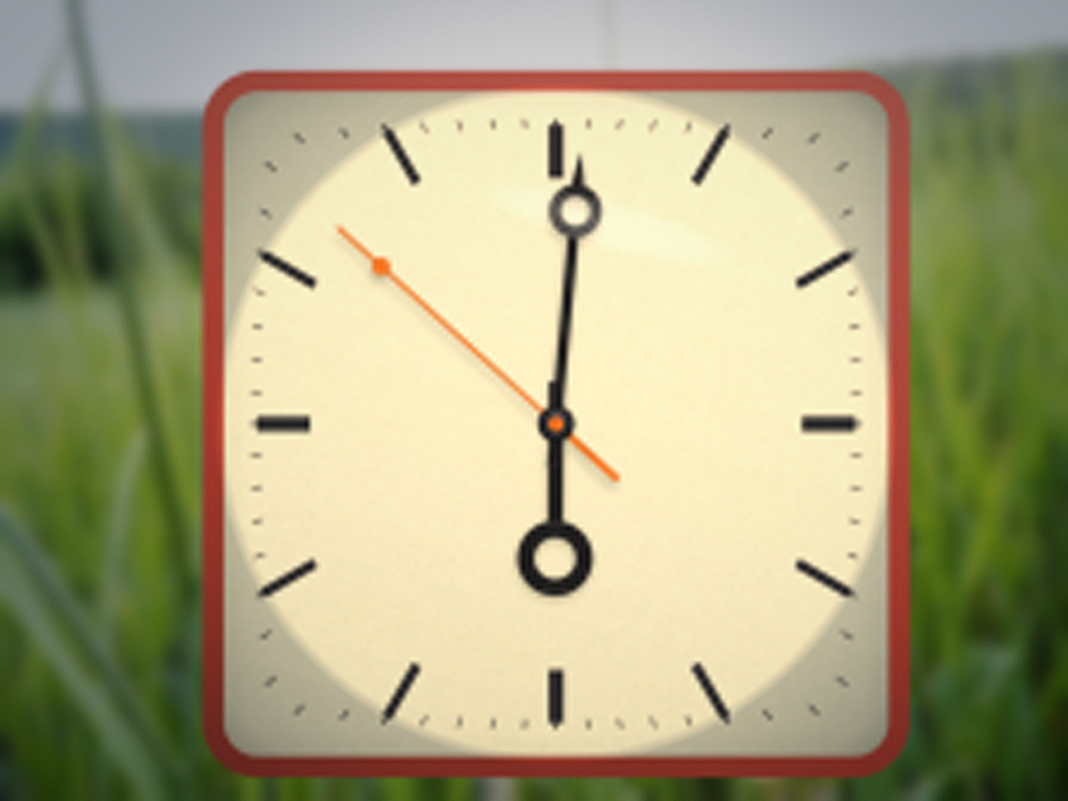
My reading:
6 h 00 min 52 s
